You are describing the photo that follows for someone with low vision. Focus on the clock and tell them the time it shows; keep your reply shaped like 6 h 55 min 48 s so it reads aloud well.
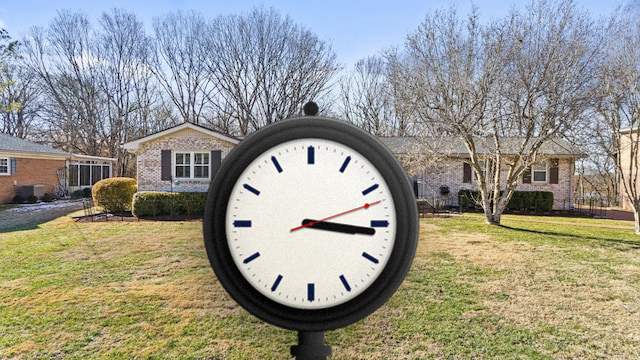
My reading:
3 h 16 min 12 s
